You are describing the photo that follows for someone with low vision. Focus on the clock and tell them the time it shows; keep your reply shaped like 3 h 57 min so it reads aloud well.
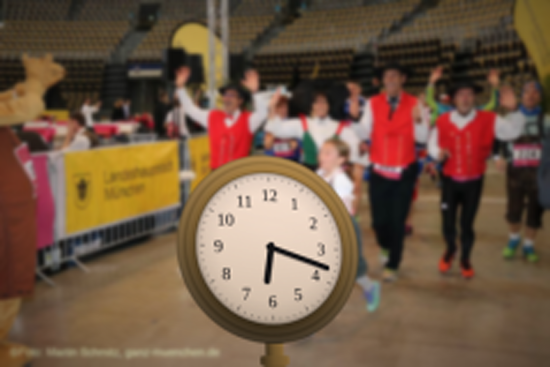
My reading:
6 h 18 min
